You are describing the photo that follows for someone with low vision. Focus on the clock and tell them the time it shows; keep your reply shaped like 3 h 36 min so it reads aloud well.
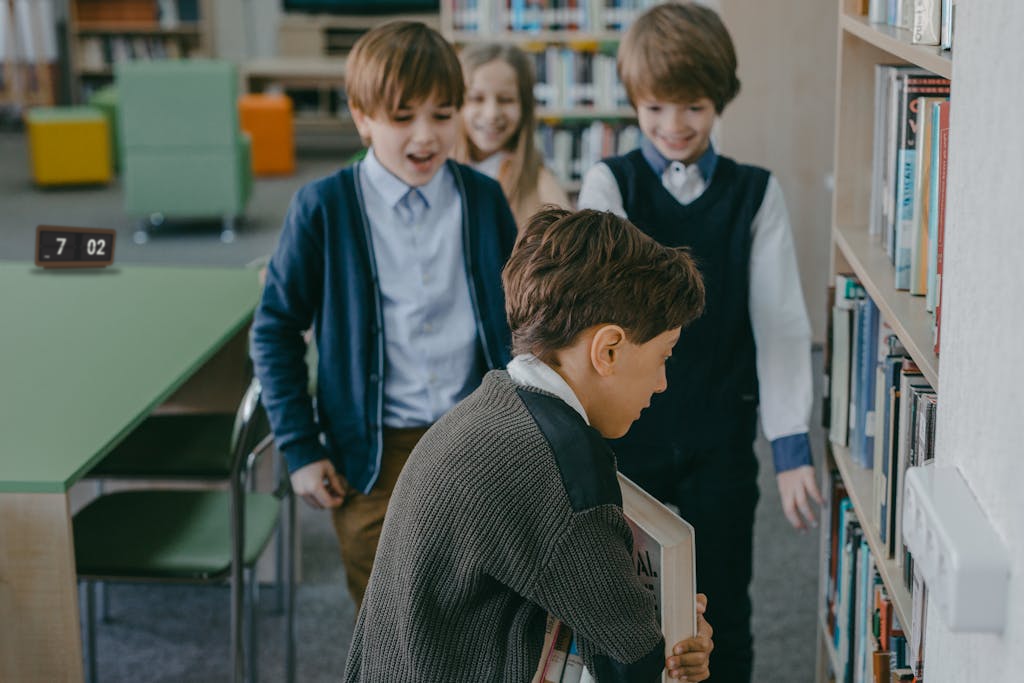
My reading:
7 h 02 min
